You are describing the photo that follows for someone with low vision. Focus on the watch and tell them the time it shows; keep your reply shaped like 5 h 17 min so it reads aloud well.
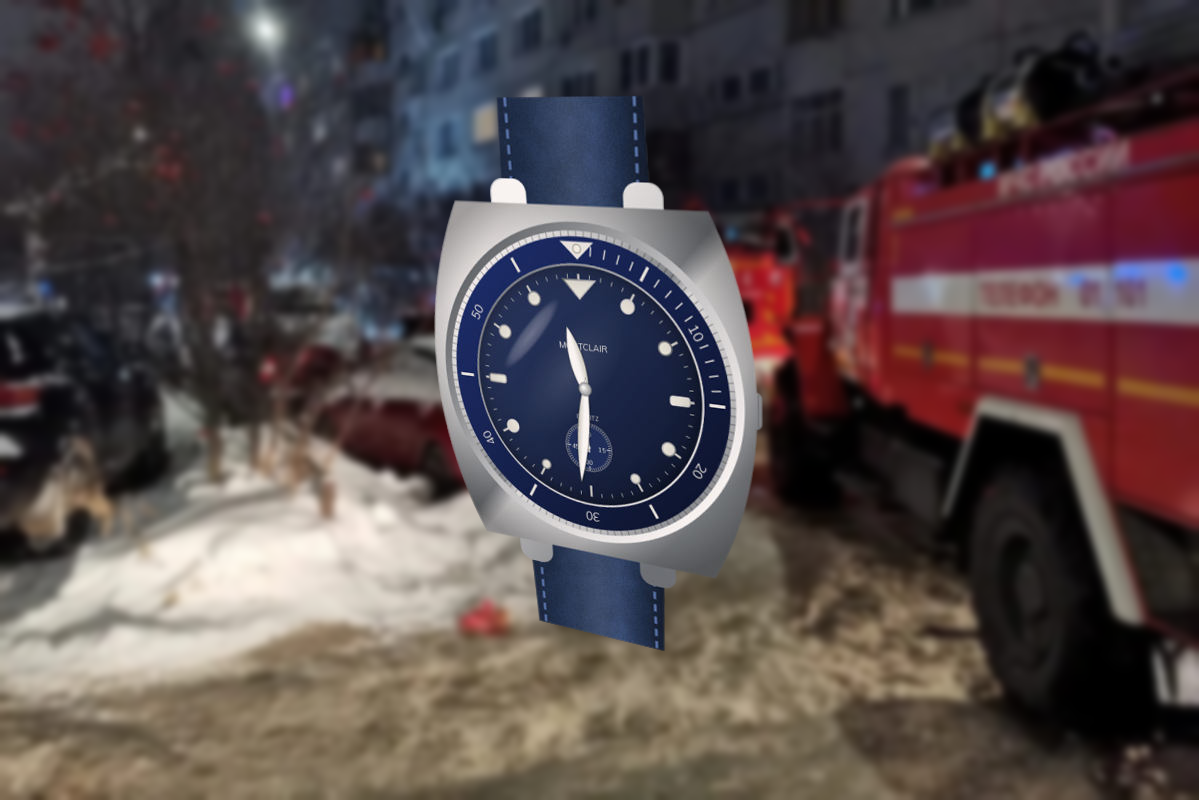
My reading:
11 h 31 min
